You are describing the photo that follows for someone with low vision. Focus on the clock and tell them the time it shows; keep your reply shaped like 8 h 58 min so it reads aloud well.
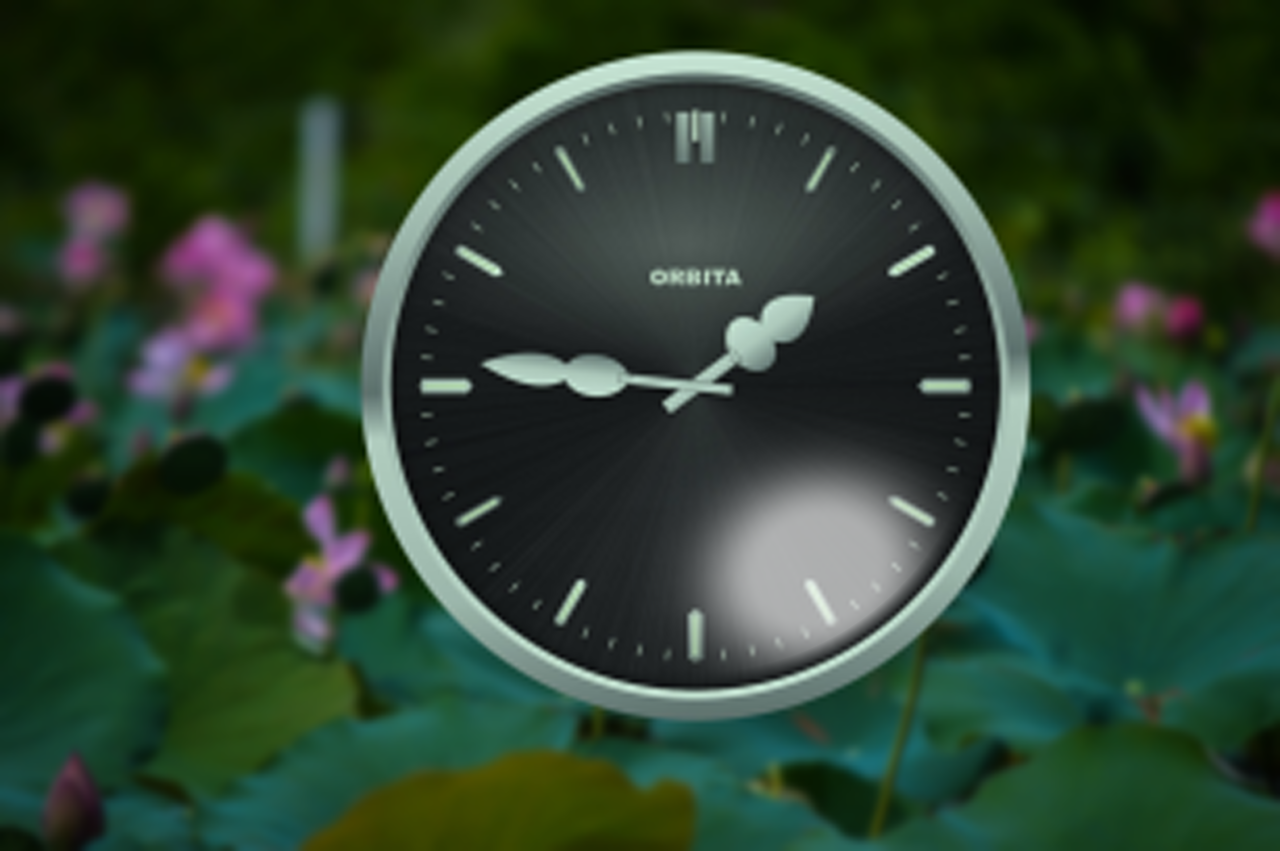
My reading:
1 h 46 min
